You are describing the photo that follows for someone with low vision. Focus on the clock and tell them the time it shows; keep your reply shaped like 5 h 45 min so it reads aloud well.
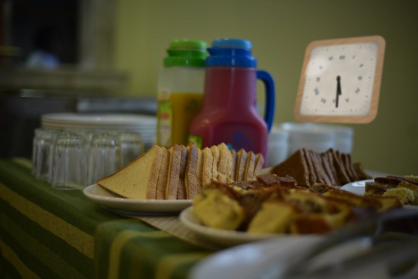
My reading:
5 h 29 min
